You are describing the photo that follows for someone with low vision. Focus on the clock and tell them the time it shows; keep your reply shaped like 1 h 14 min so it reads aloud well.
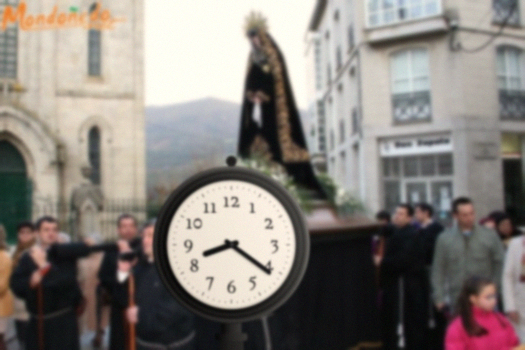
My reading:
8 h 21 min
